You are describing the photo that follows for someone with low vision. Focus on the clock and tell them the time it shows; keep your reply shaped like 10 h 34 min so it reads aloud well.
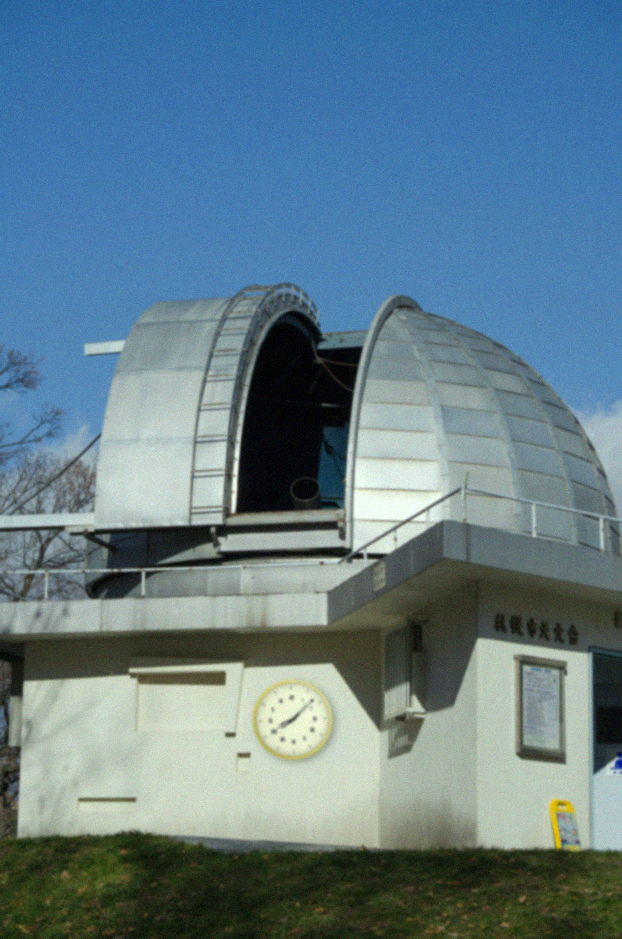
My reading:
8 h 08 min
